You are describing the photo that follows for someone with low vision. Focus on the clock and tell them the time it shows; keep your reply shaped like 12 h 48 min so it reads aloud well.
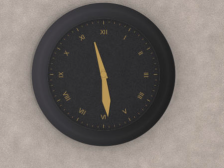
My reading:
11 h 29 min
